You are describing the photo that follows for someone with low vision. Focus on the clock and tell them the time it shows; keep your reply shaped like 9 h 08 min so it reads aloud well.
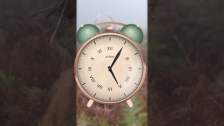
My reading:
5 h 05 min
